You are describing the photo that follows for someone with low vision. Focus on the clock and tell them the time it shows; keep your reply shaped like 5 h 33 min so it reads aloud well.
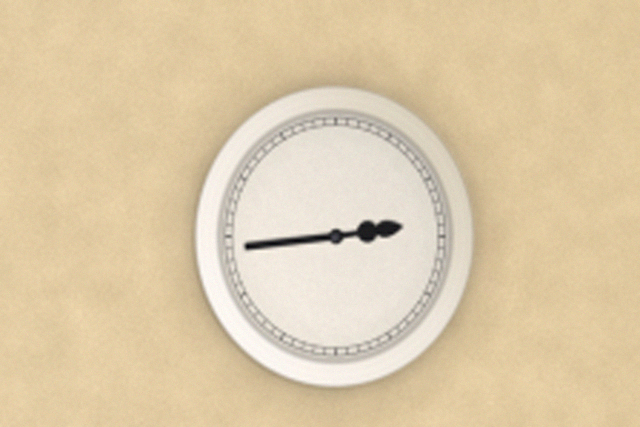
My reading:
2 h 44 min
